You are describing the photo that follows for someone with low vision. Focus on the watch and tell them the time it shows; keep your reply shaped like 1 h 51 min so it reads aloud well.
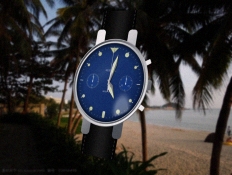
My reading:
5 h 02 min
